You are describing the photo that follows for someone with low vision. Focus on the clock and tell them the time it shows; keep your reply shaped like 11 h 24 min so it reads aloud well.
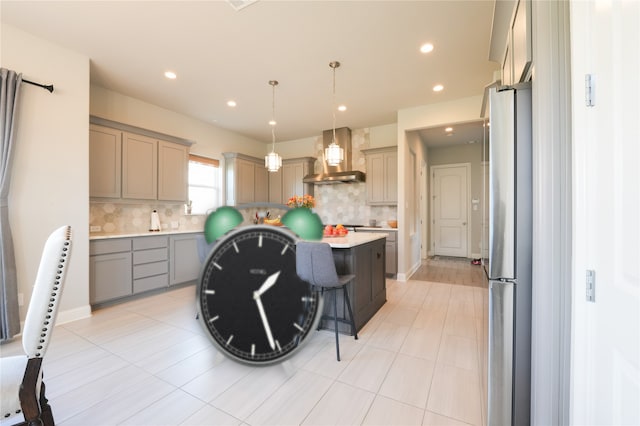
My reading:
1 h 26 min
